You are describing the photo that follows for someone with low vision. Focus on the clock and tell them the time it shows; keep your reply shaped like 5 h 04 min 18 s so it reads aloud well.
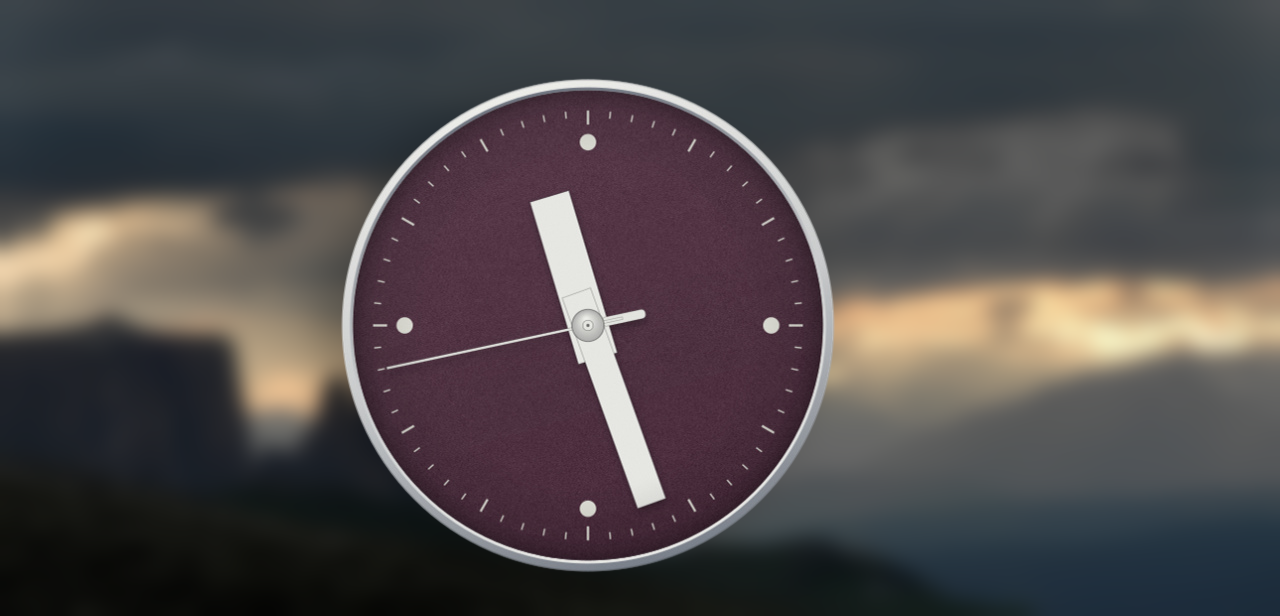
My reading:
11 h 26 min 43 s
